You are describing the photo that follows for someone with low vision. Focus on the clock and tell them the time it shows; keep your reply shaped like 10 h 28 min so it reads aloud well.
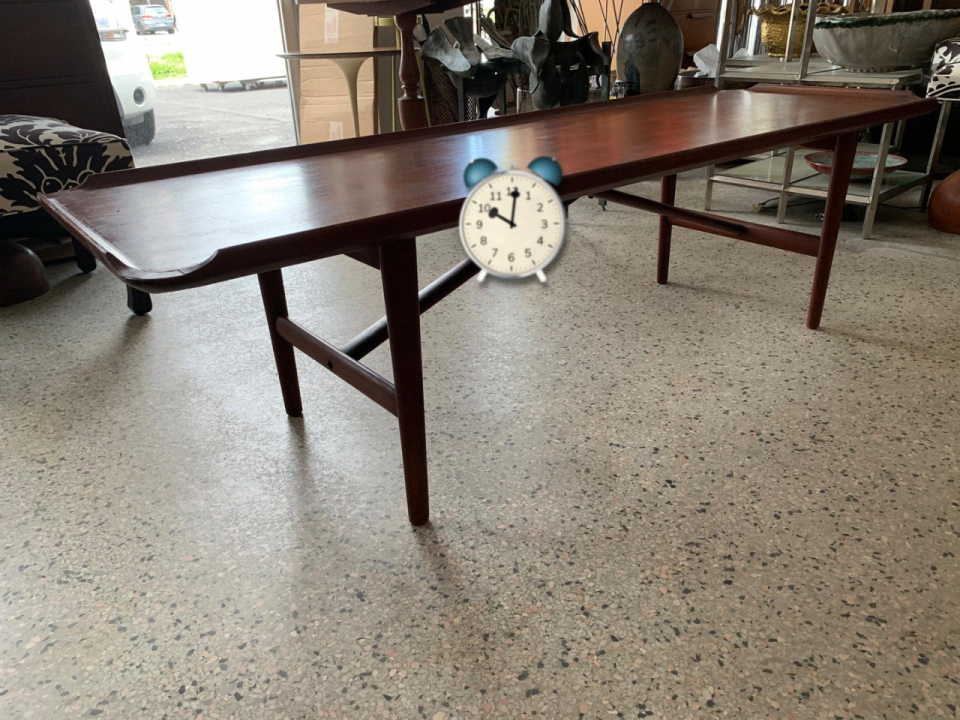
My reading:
10 h 01 min
